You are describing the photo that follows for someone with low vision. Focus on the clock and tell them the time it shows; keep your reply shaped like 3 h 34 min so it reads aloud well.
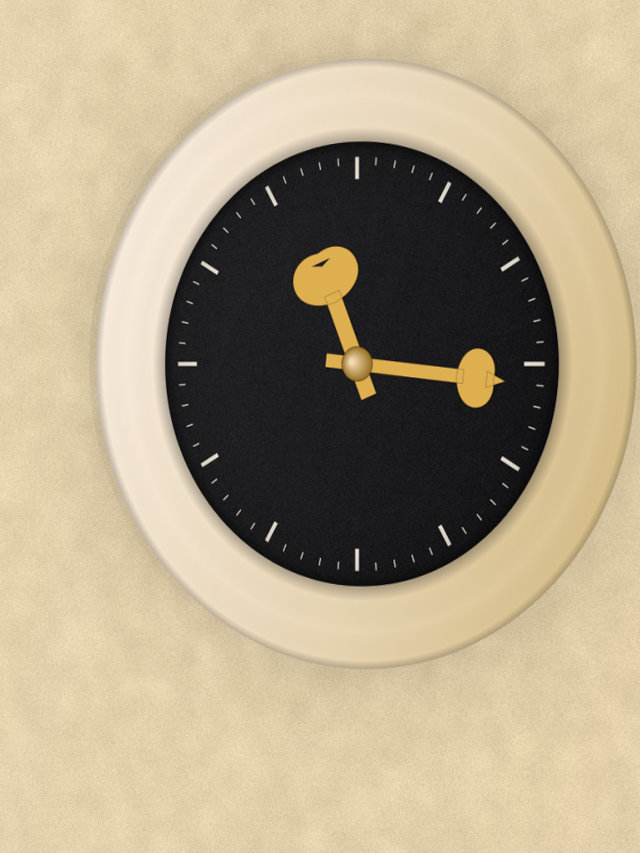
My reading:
11 h 16 min
